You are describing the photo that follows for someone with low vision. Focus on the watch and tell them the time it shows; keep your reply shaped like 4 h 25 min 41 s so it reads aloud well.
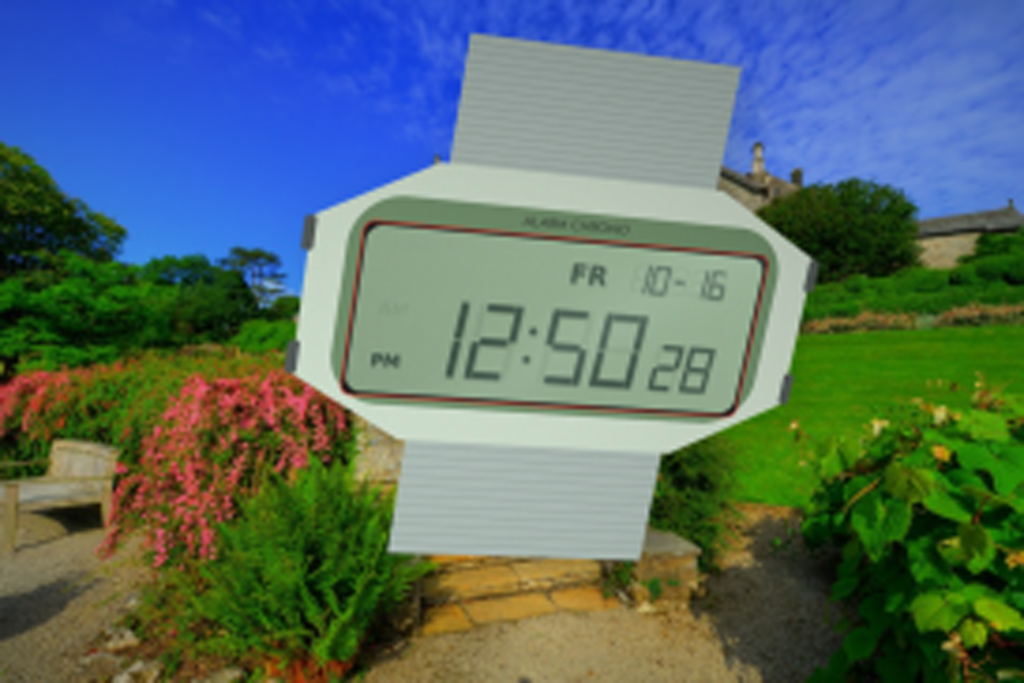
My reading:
12 h 50 min 28 s
